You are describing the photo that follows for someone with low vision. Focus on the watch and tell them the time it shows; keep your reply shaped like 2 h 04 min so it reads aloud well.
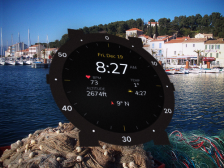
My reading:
8 h 27 min
